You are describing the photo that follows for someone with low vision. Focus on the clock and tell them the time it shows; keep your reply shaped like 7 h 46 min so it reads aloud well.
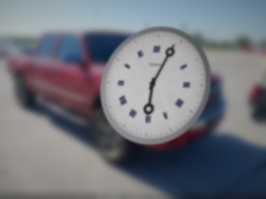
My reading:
6 h 04 min
